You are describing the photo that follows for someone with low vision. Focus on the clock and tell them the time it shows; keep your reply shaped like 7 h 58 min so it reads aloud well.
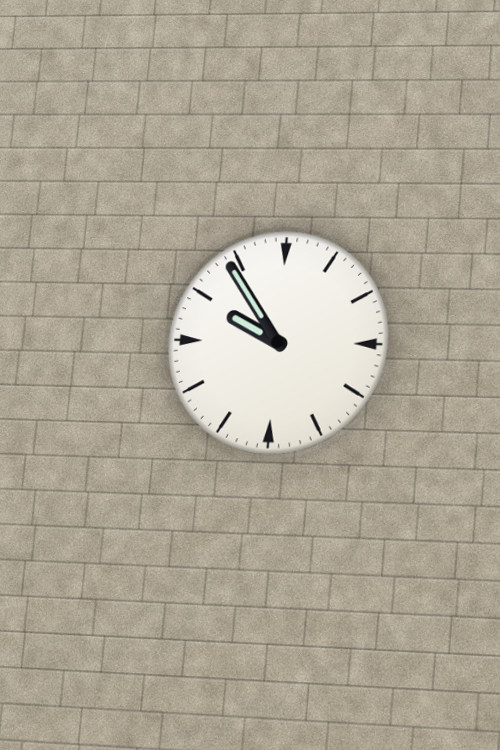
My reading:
9 h 54 min
